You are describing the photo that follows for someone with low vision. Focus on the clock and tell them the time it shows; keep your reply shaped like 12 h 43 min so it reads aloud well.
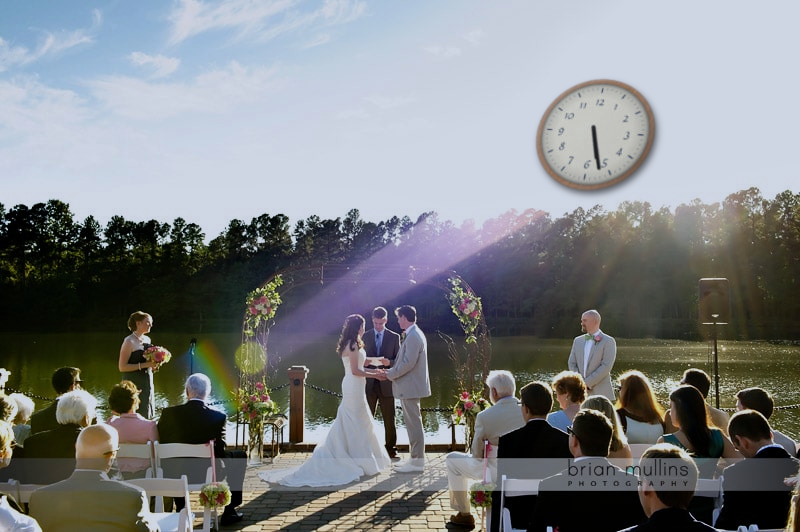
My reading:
5 h 27 min
